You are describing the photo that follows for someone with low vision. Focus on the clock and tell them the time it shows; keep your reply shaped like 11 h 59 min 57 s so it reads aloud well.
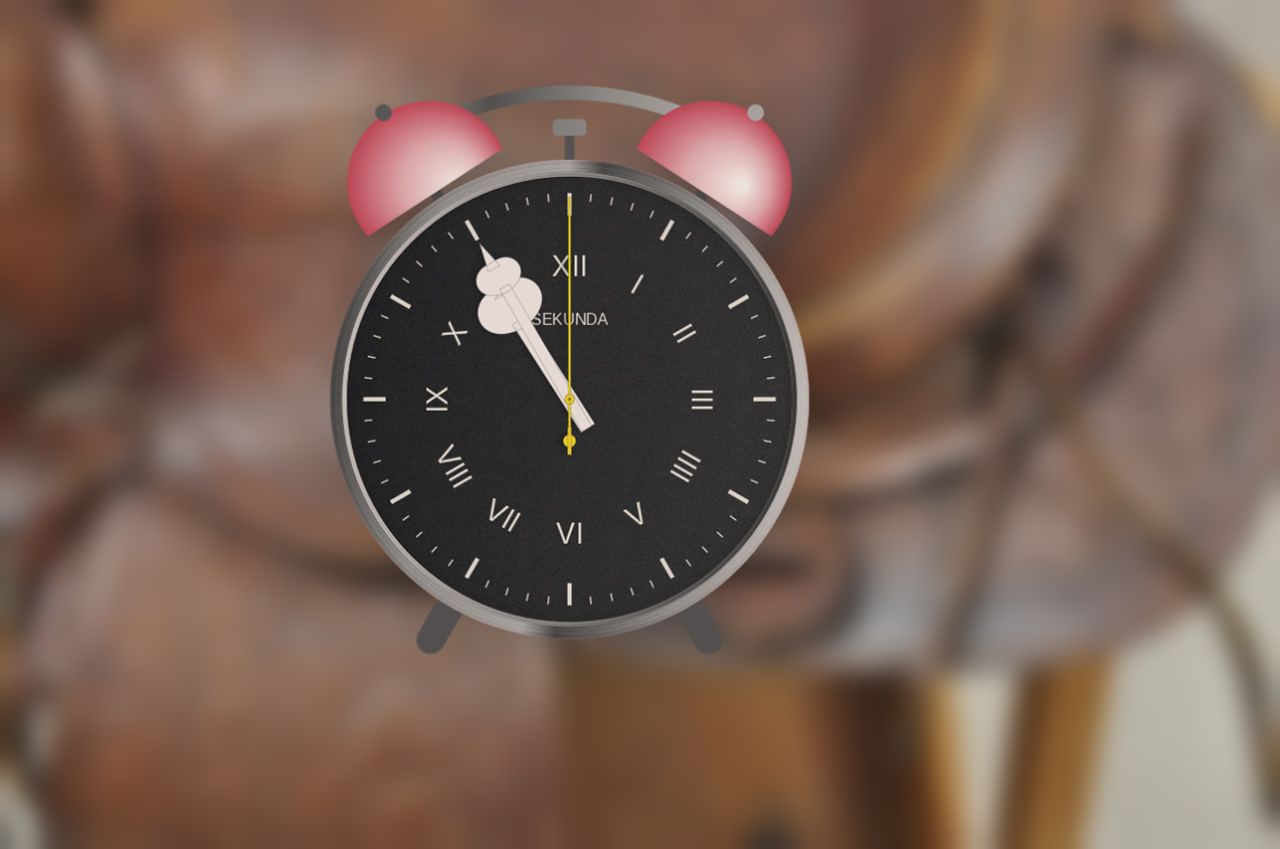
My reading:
10 h 55 min 00 s
